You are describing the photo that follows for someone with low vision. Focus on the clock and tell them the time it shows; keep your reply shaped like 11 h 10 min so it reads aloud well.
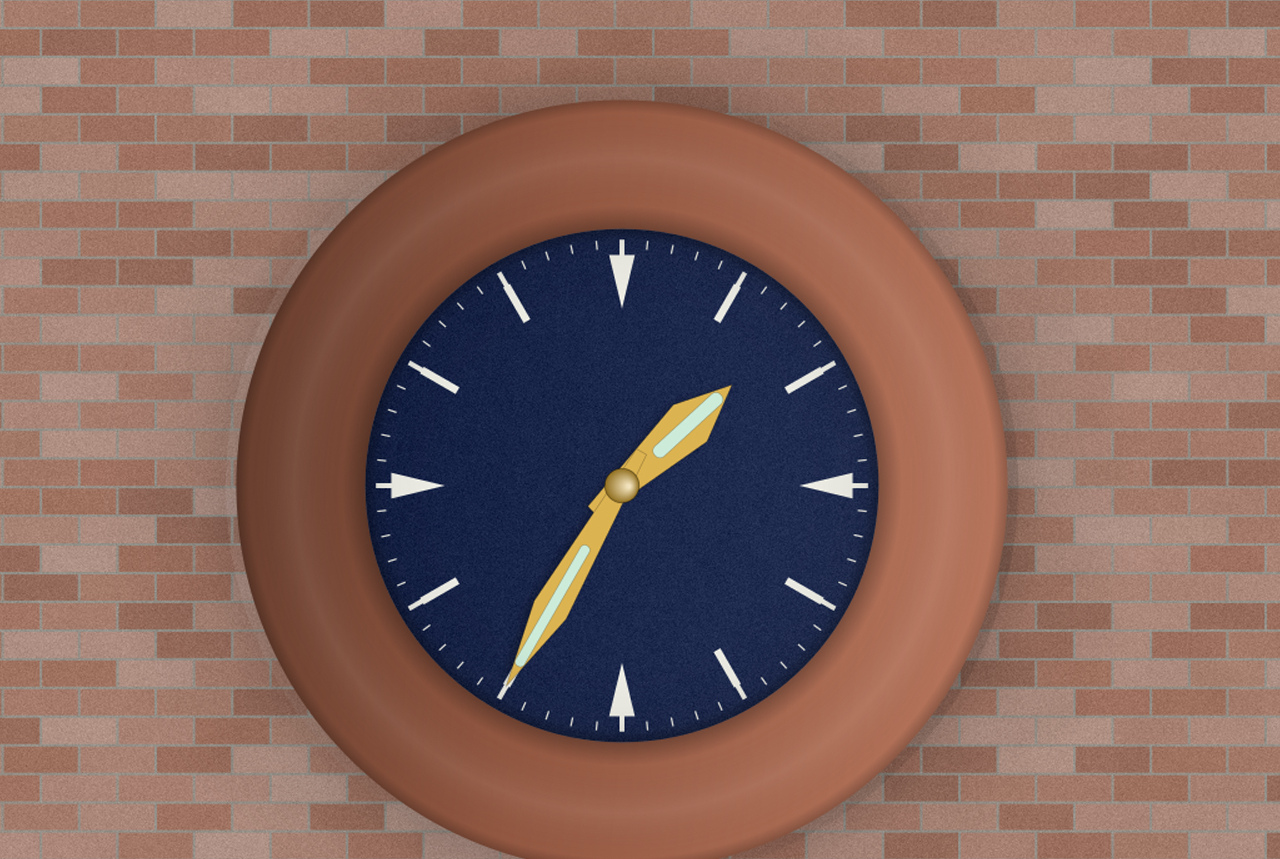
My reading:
1 h 35 min
